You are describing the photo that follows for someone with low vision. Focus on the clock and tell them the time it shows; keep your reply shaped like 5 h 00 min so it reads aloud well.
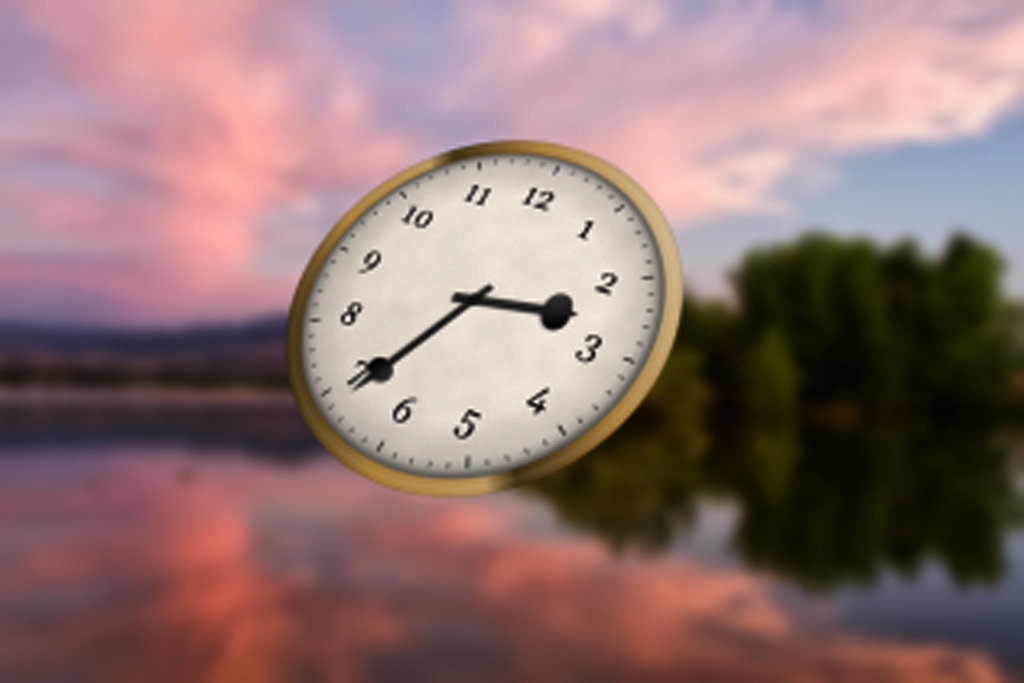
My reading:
2 h 34 min
